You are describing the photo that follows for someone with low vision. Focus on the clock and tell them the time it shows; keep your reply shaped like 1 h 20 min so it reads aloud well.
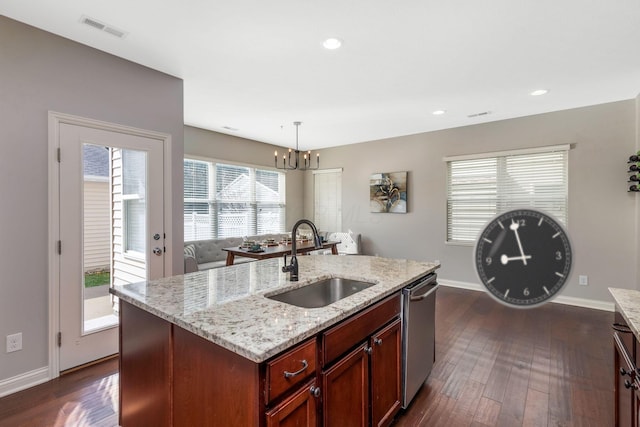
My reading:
8 h 58 min
